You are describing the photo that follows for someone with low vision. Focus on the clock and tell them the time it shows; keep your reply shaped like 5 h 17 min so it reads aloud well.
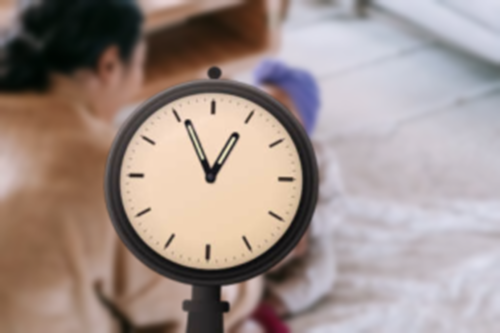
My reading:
12 h 56 min
